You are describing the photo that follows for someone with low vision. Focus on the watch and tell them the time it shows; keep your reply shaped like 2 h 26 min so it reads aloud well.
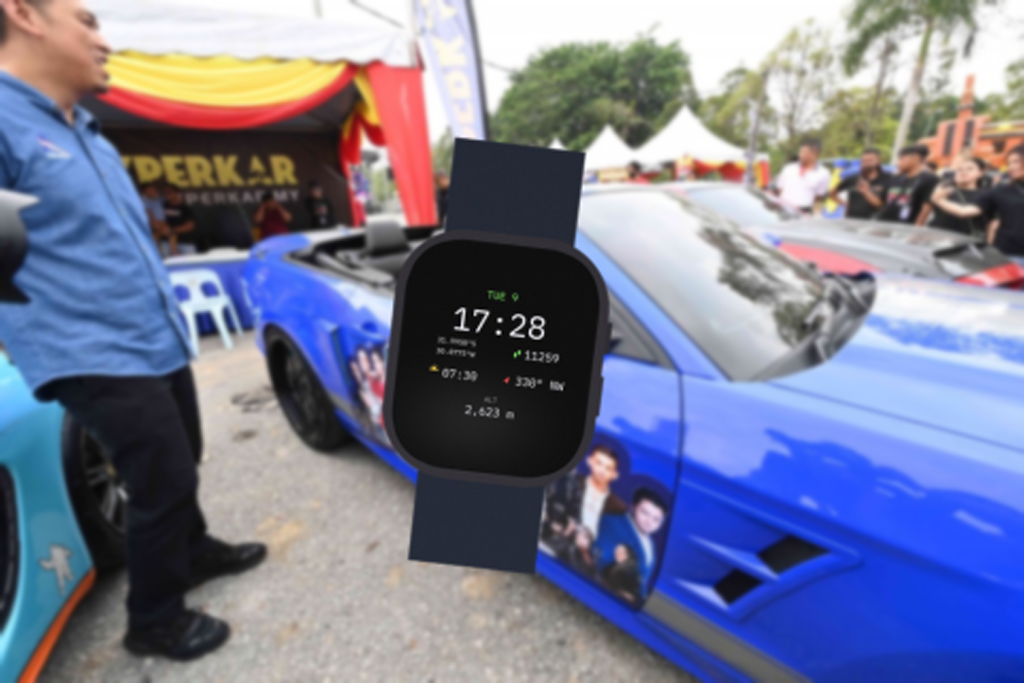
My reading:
17 h 28 min
